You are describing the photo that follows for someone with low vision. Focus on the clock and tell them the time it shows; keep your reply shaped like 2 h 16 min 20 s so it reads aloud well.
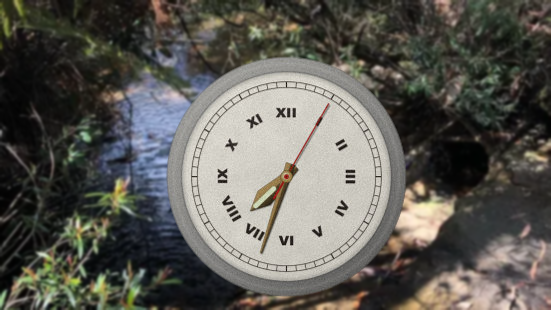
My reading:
7 h 33 min 05 s
